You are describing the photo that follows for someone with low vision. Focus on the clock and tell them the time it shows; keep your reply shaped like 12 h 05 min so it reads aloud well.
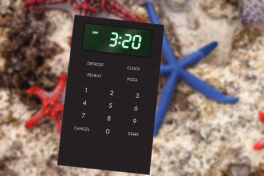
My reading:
3 h 20 min
